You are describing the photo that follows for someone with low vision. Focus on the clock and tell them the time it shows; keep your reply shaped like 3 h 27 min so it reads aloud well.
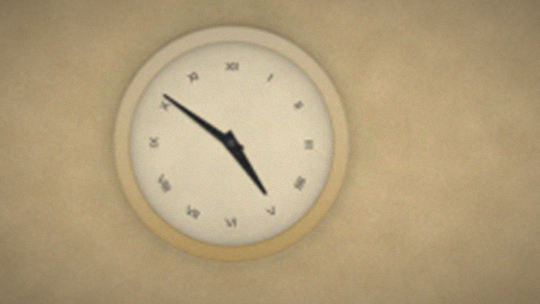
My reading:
4 h 51 min
